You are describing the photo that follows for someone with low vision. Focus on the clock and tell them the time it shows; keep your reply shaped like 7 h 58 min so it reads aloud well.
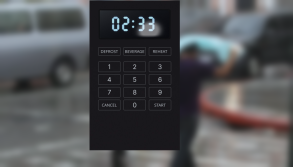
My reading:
2 h 33 min
